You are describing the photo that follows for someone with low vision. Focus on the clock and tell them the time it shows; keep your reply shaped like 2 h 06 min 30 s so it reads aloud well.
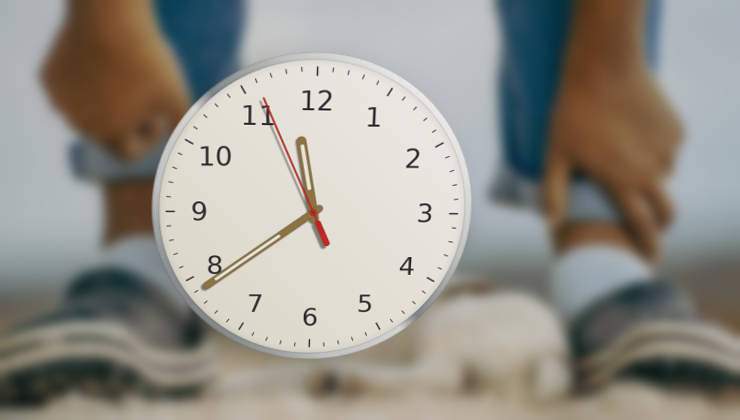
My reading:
11 h 38 min 56 s
